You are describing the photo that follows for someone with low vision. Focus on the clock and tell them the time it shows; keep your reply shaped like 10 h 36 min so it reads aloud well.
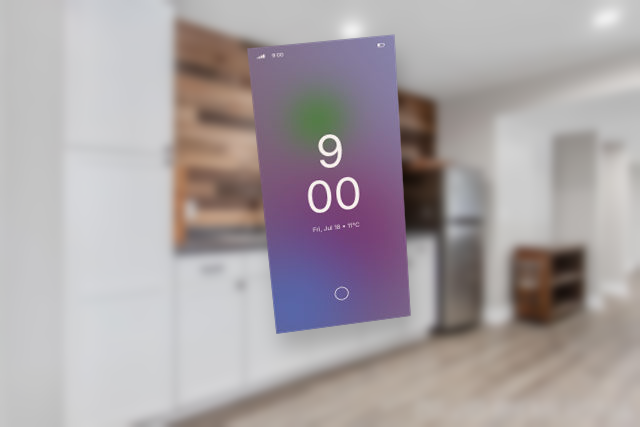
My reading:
9 h 00 min
